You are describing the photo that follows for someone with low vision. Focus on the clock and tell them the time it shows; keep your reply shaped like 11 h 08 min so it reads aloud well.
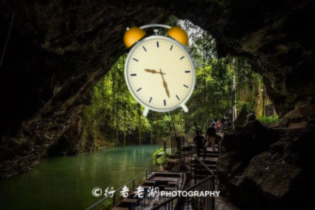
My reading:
9 h 28 min
